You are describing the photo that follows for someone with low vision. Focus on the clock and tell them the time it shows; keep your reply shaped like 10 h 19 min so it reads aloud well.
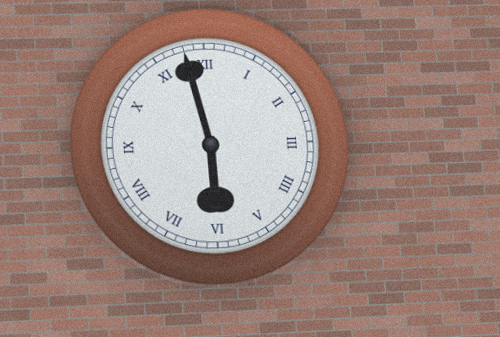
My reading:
5 h 58 min
